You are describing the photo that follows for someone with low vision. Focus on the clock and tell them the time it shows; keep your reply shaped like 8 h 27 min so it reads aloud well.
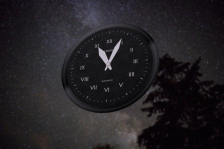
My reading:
11 h 04 min
